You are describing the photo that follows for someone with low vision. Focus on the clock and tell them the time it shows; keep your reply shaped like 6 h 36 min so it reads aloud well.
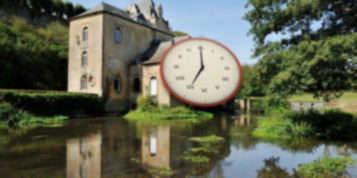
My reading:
7 h 00 min
